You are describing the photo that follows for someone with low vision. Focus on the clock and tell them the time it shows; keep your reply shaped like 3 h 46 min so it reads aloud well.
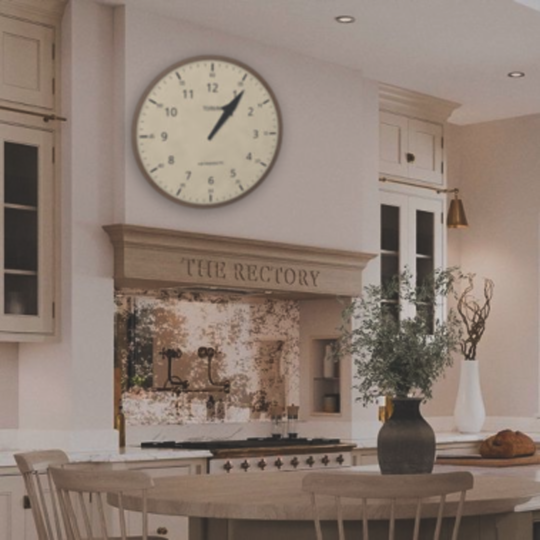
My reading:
1 h 06 min
